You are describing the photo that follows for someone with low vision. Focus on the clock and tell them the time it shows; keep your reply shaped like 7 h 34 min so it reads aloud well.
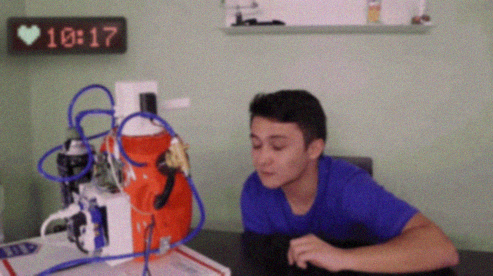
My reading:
10 h 17 min
